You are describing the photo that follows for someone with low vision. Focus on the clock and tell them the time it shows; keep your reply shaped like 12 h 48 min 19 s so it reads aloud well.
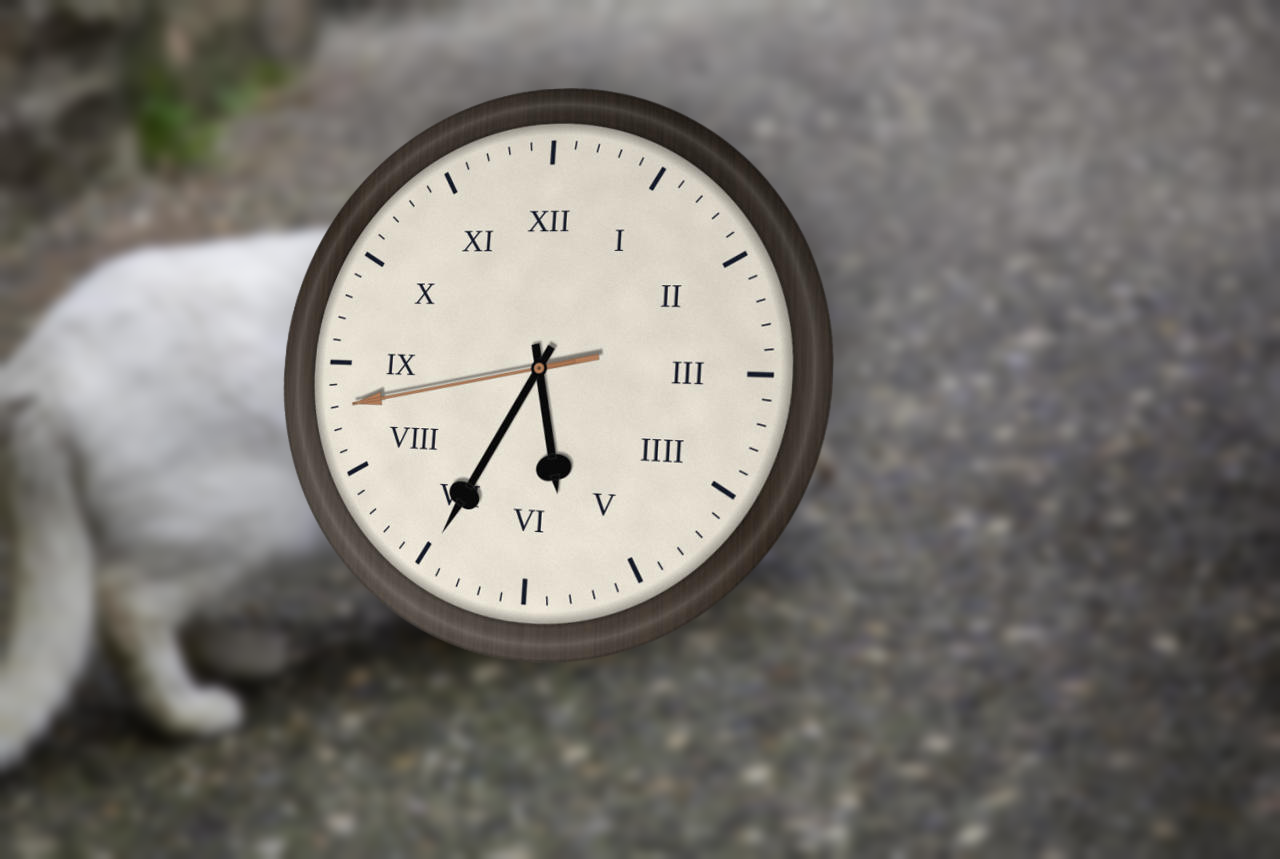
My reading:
5 h 34 min 43 s
